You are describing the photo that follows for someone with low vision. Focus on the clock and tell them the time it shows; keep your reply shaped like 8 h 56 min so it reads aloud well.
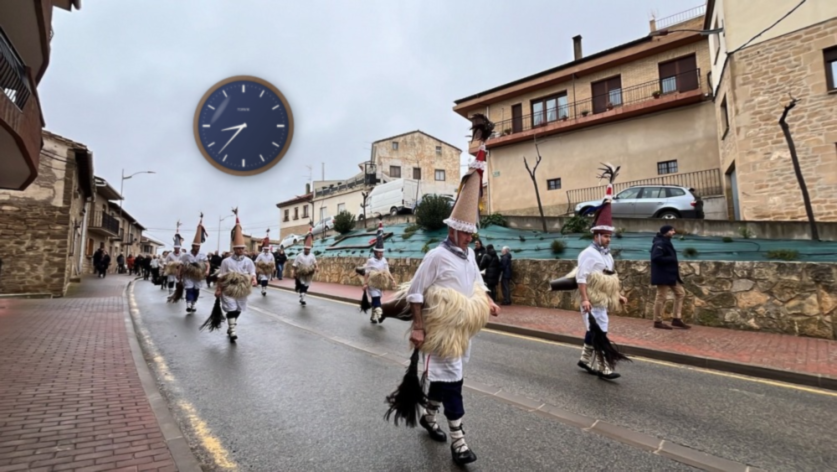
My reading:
8 h 37 min
